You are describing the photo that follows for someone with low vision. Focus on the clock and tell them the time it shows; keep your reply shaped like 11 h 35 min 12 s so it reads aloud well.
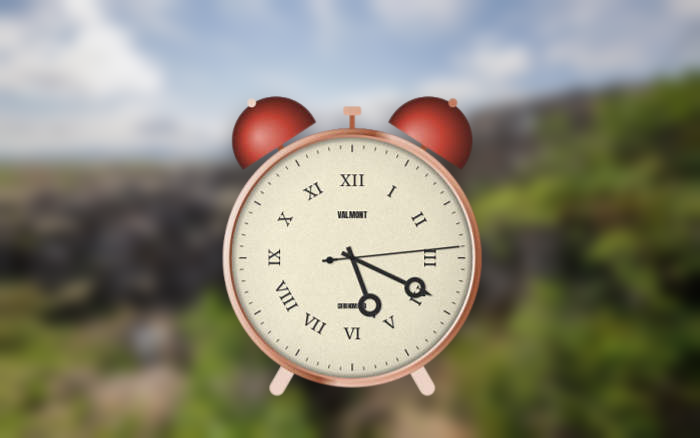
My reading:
5 h 19 min 14 s
